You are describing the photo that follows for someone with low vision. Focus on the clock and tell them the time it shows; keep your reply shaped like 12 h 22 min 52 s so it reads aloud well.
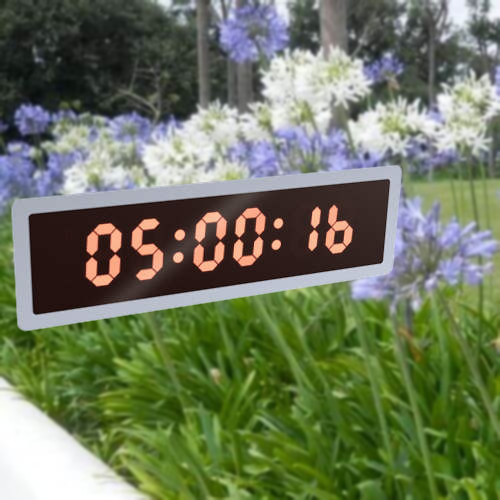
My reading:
5 h 00 min 16 s
